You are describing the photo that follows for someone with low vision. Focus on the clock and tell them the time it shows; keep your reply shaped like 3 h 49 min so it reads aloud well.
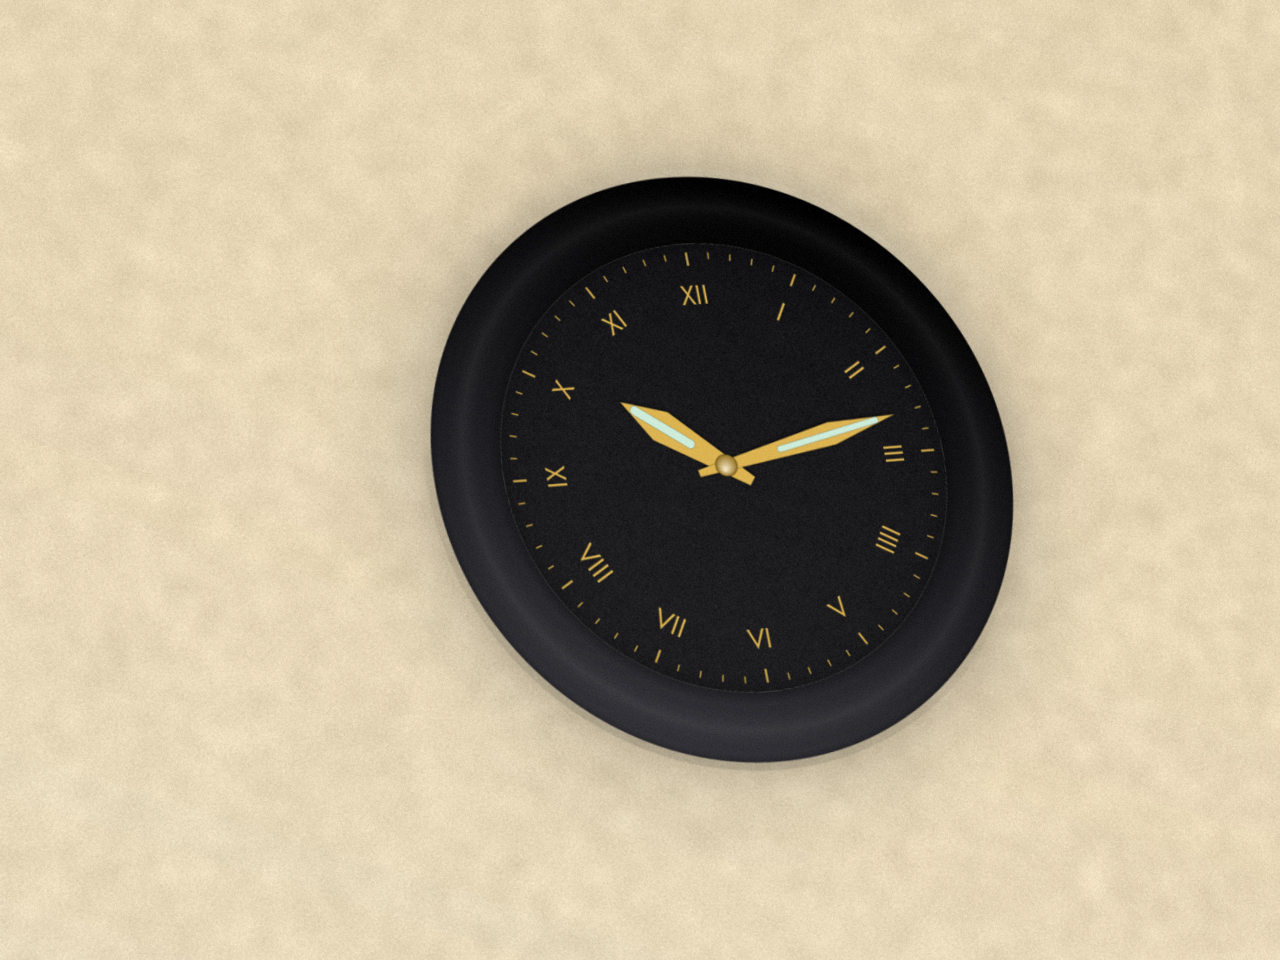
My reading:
10 h 13 min
